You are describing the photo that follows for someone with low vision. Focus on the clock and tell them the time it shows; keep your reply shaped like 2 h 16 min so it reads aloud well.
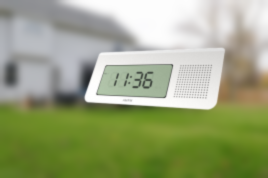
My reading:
11 h 36 min
